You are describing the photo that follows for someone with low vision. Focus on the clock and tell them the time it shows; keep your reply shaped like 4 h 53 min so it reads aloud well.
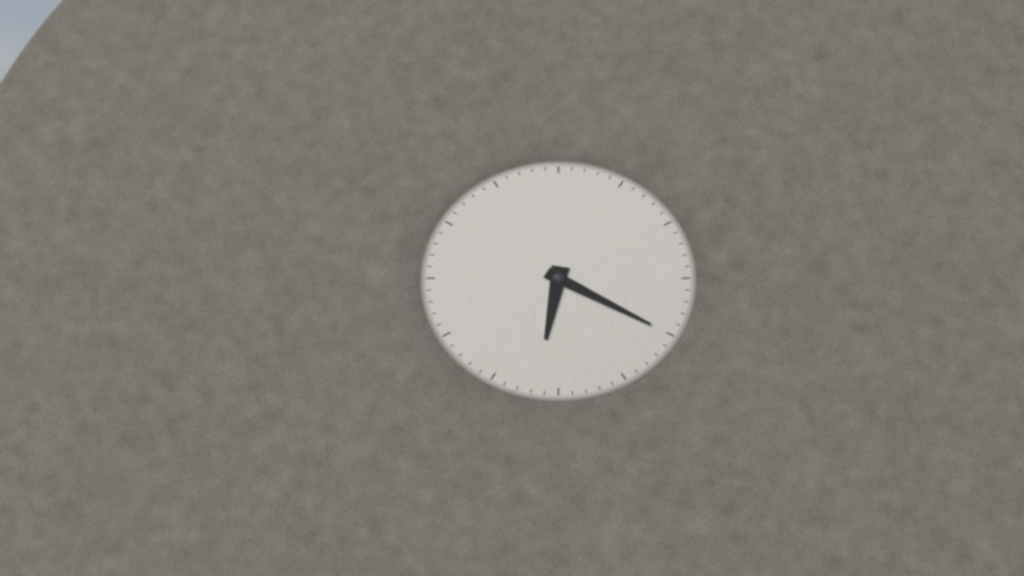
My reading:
6 h 20 min
